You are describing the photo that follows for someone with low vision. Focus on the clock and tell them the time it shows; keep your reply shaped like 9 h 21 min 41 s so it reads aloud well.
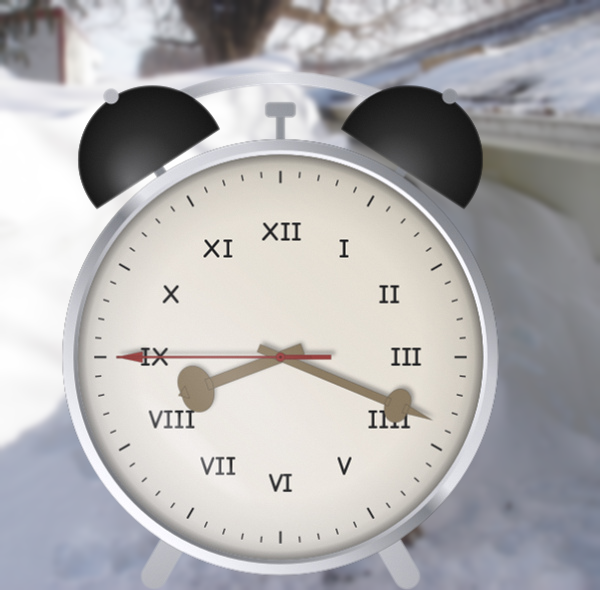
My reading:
8 h 18 min 45 s
